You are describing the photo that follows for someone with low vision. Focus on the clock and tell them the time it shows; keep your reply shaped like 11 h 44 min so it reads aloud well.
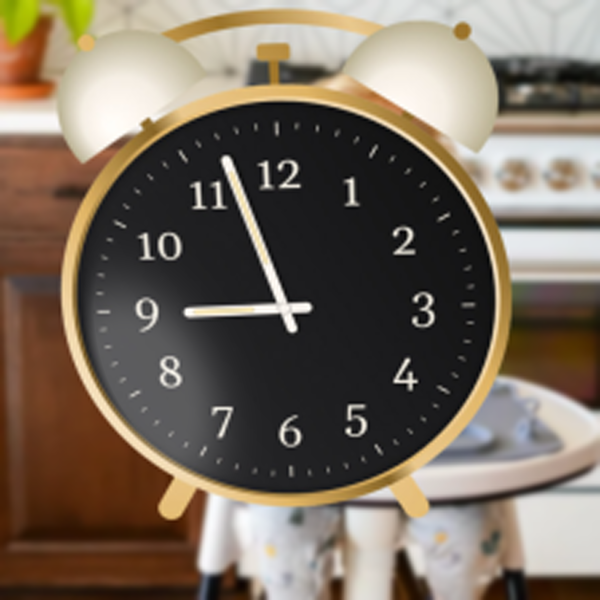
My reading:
8 h 57 min
